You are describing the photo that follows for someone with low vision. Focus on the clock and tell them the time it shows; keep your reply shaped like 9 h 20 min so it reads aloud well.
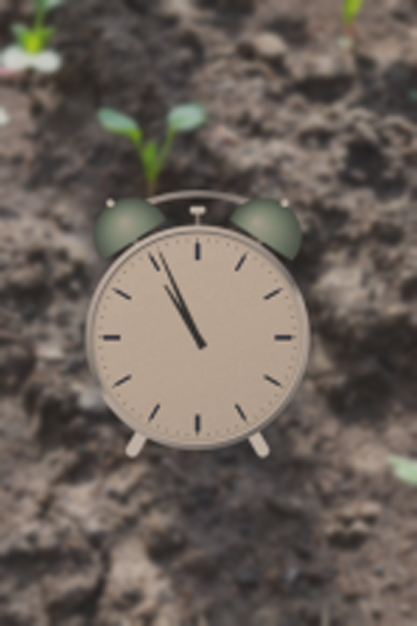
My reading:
10 h 56 min
